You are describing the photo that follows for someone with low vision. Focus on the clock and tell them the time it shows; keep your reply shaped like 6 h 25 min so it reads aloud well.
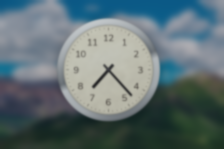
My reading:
7 h 23 min
